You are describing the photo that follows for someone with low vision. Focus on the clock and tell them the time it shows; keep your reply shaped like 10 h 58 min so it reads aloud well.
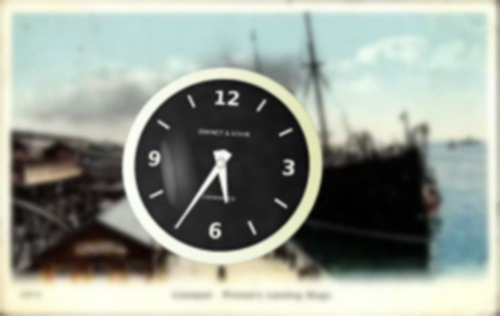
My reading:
5 h 35 min
